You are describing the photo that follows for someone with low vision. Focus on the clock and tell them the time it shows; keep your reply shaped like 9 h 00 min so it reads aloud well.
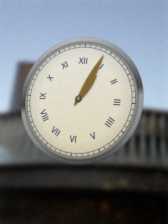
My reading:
1 h 04 min
